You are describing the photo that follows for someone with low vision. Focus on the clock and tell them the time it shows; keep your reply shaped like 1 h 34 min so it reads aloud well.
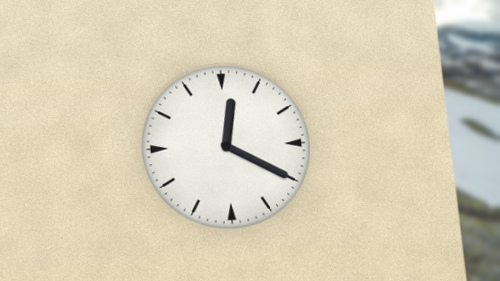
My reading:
12 h 20 min
